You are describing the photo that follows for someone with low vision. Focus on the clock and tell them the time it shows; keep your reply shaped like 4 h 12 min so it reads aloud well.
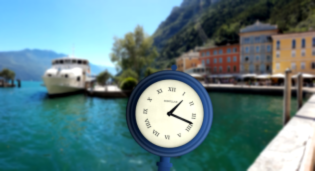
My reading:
1 h 18 min
